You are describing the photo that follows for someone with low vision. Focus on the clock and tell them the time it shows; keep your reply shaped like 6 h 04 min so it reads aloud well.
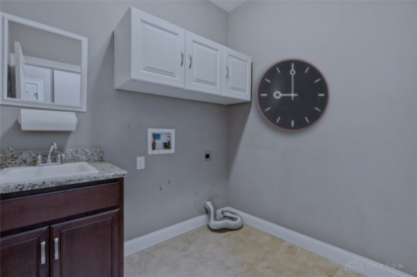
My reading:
9 h 00 min
